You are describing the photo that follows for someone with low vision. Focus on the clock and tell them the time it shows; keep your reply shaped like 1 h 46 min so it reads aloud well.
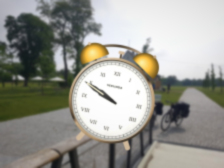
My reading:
9 h 49 min
